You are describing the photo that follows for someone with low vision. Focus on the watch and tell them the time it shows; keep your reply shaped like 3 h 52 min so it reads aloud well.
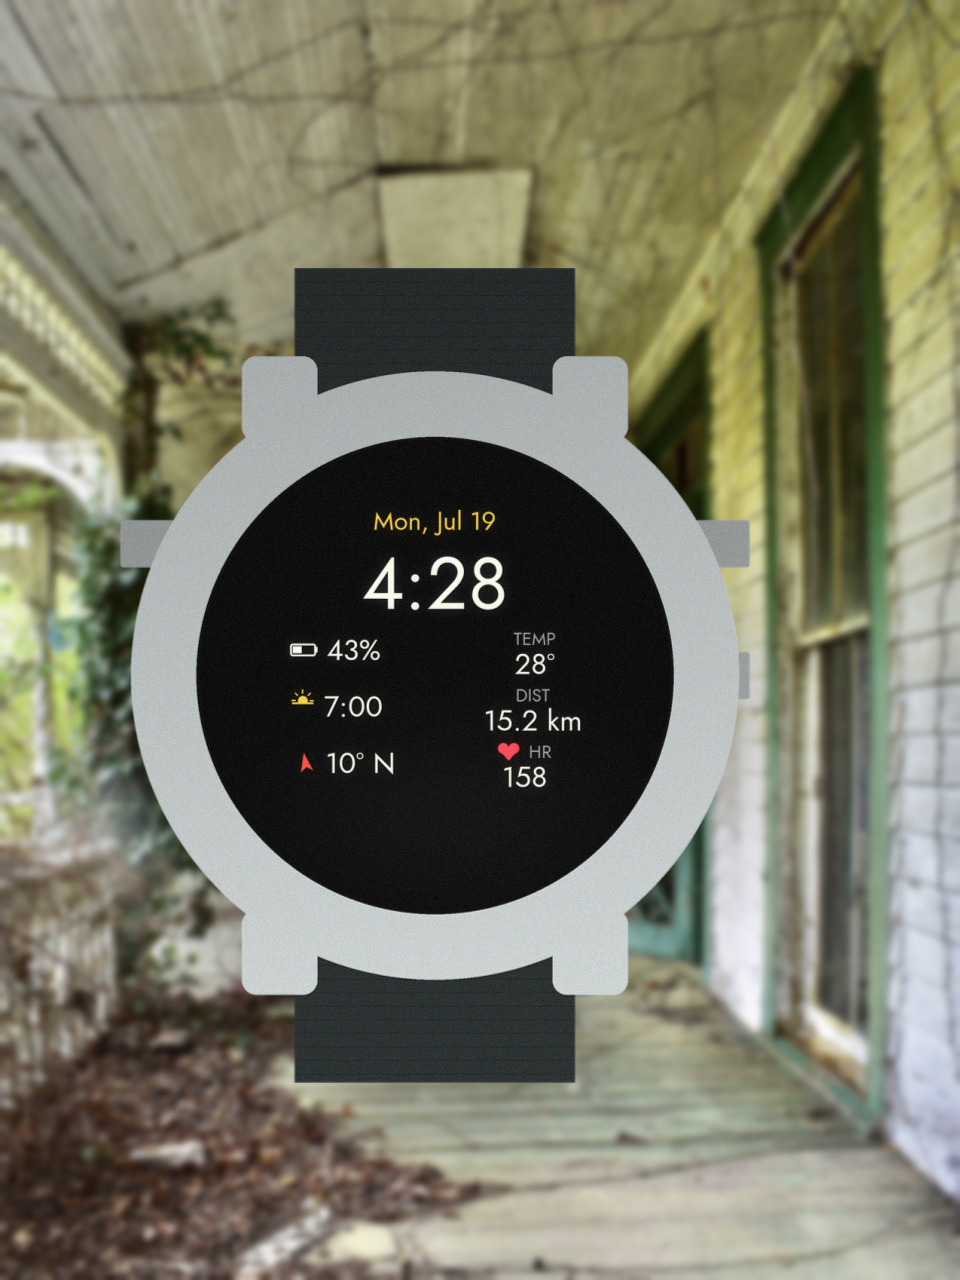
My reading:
4 h 28 min
